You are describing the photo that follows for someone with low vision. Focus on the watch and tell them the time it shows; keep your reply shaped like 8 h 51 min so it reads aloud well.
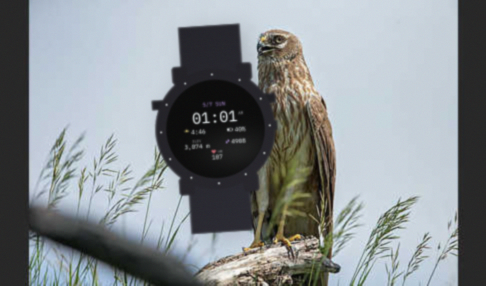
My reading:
1 h 01 min
